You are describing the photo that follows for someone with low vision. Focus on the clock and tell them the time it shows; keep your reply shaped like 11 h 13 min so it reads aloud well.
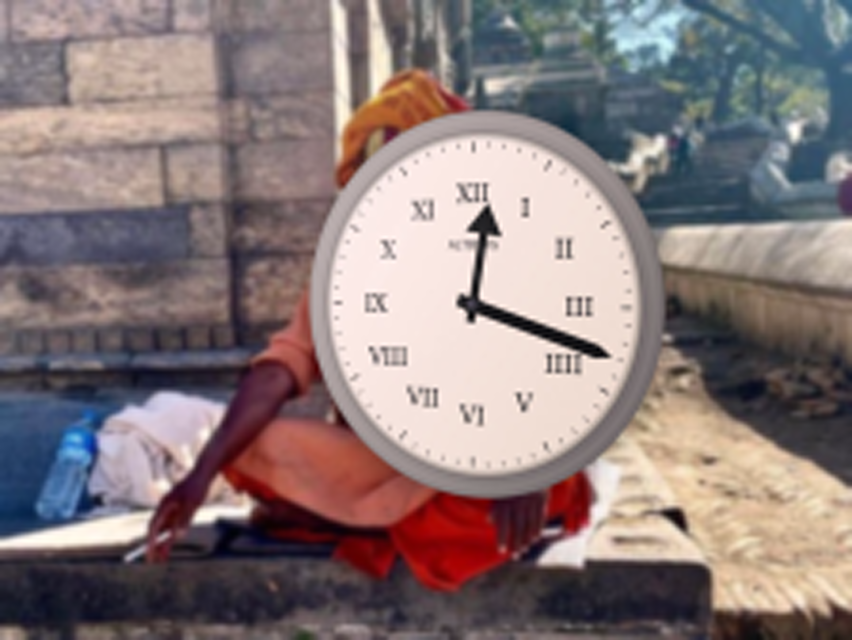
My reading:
12 h 18 min
